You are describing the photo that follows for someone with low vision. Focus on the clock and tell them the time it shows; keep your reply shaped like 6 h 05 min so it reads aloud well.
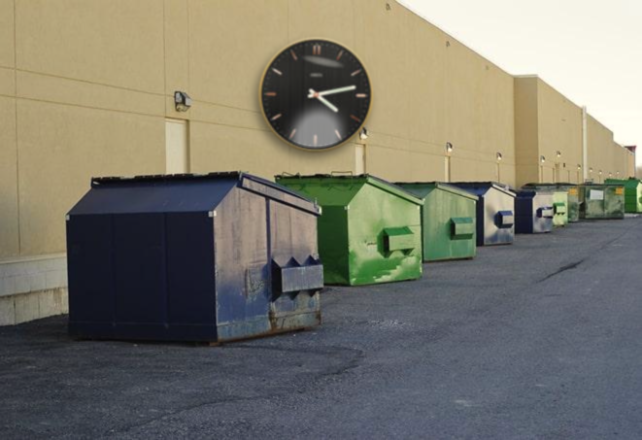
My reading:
4 h 13 min
